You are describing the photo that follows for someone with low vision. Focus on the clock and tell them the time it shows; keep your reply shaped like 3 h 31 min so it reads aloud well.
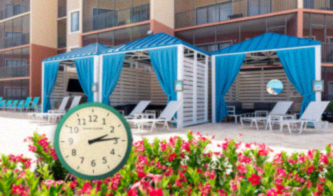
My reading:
2 h 14 min
